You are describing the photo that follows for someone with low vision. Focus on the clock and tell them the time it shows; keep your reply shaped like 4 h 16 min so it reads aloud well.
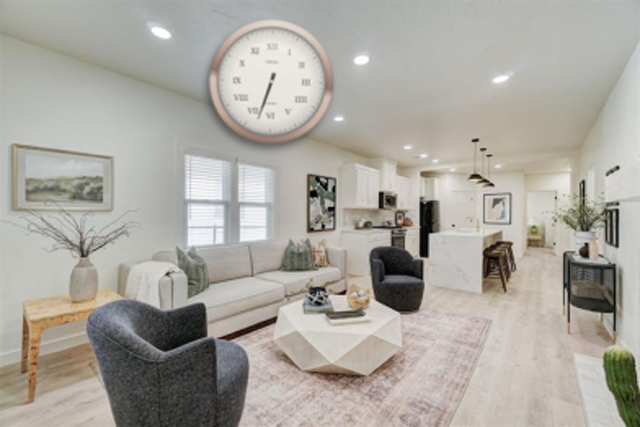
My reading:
6 h 33 min
